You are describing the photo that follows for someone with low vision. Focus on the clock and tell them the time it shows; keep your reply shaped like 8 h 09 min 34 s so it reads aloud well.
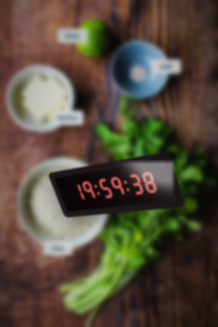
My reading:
19 h 59 min 38 s
